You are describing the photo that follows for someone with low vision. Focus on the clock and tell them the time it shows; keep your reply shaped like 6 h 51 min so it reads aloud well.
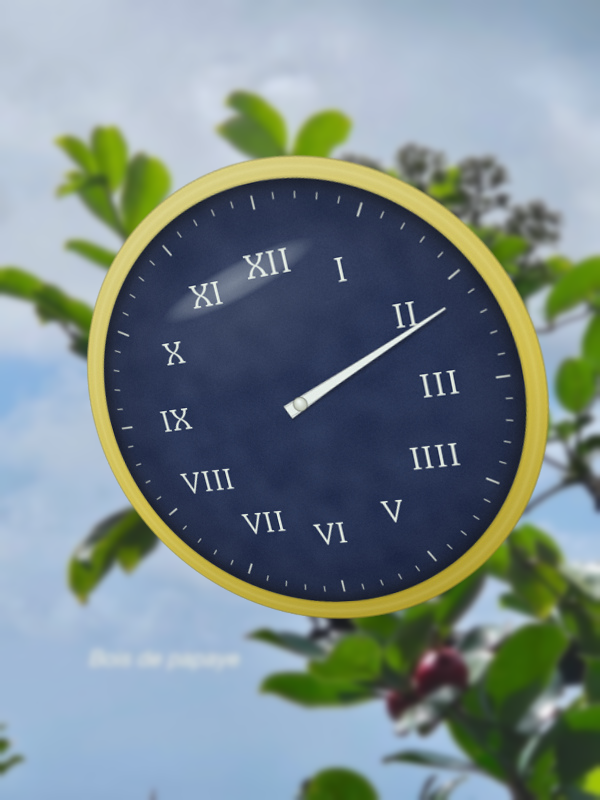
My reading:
2 h 11 min
